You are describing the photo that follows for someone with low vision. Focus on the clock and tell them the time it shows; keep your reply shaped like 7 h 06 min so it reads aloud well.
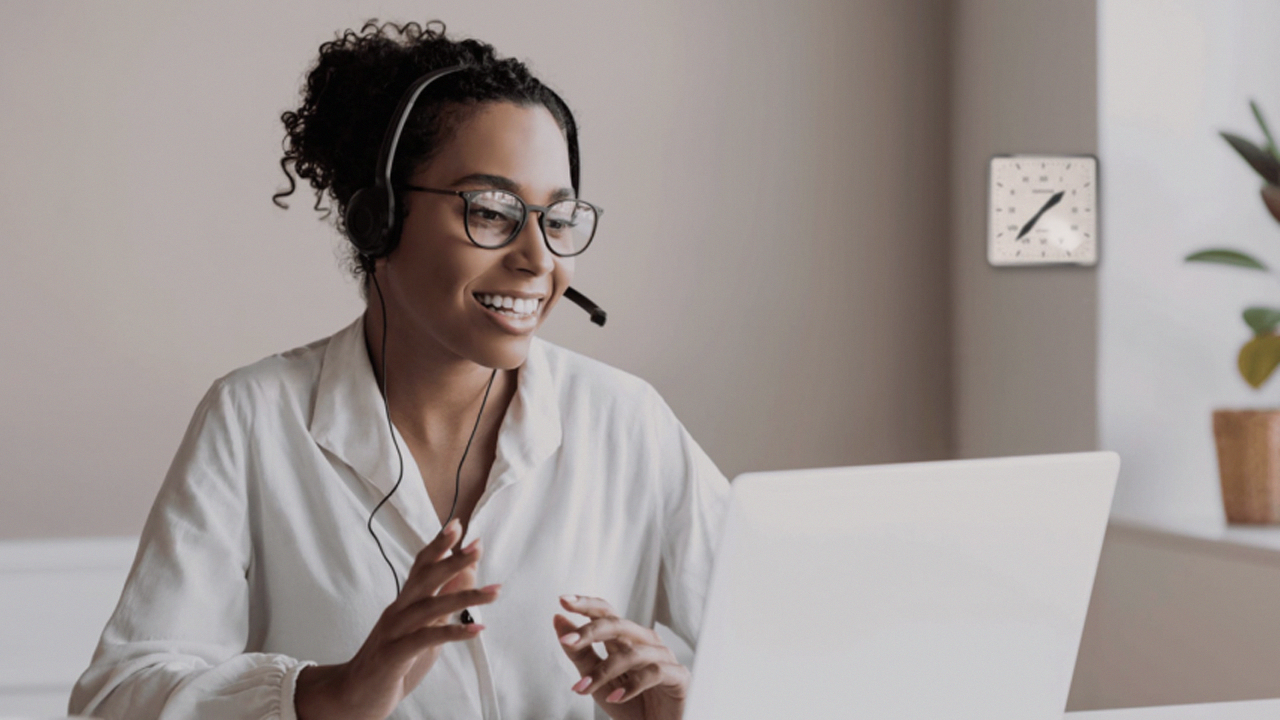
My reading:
1 h 37 min
